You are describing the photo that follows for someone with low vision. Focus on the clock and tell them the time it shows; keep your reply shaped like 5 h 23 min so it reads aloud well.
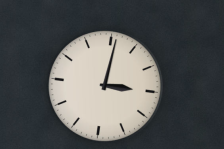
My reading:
3 h 01 min
